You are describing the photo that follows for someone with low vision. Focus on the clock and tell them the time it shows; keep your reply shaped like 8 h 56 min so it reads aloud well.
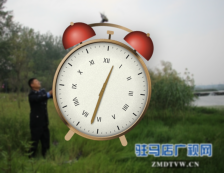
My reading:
12 h 32 min
